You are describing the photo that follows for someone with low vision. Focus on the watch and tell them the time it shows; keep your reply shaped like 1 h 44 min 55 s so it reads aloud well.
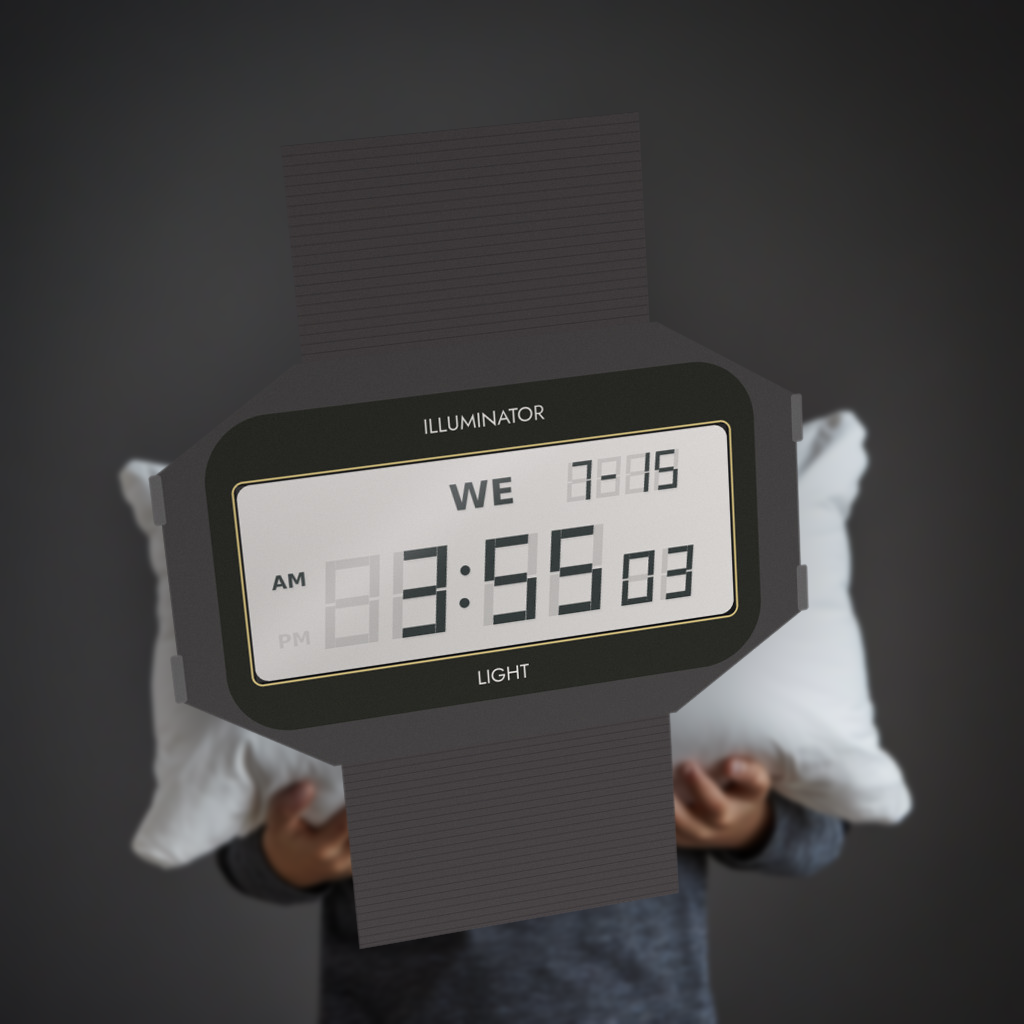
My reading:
3 h 55 min 03 s
